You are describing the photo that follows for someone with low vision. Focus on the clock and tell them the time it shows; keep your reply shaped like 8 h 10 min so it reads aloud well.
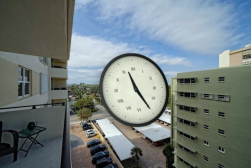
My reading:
11 h 25 min
